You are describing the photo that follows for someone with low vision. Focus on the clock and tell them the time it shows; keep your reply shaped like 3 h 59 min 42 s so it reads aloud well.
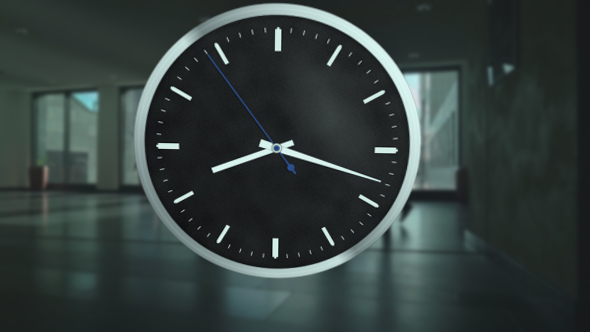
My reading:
8 h 17 min 54 s
